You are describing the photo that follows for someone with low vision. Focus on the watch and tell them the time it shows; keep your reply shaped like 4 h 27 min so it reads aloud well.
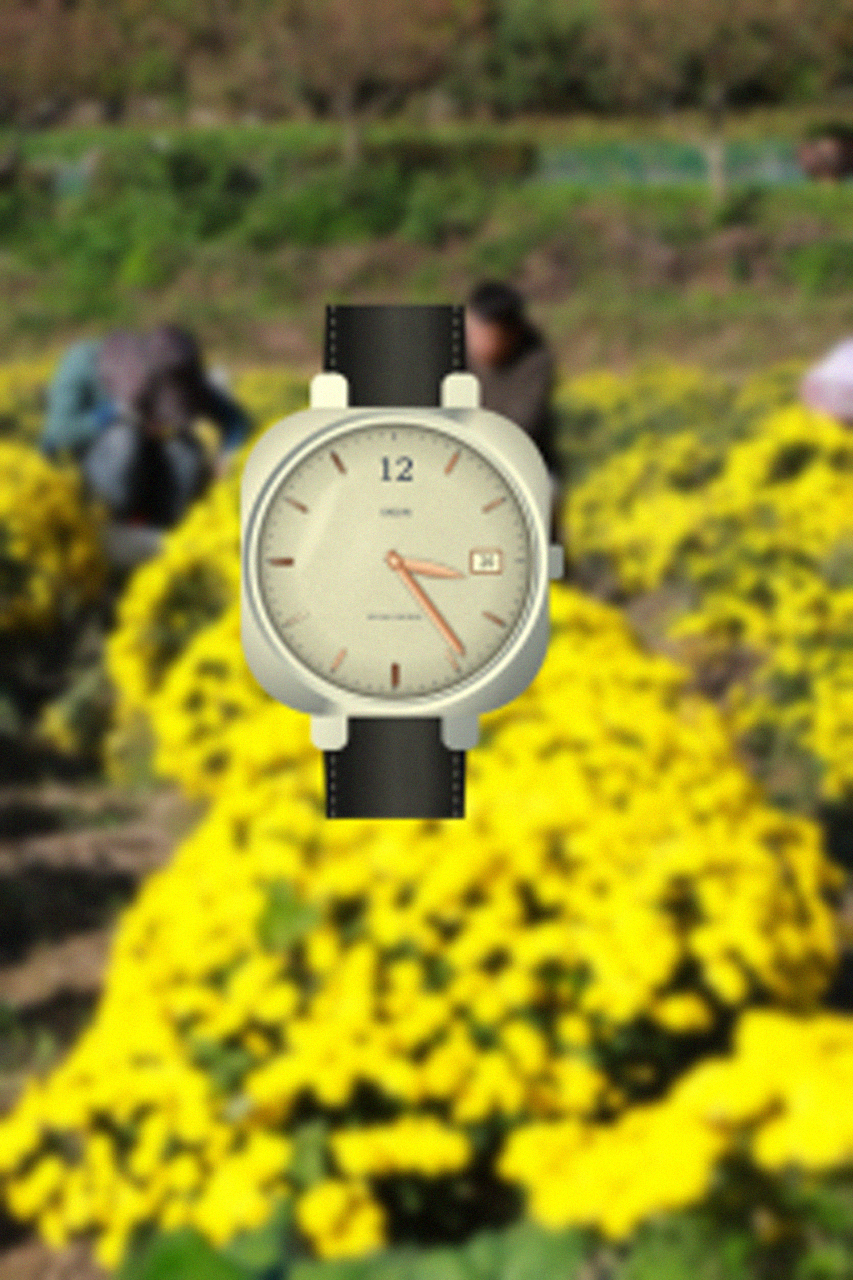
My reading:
3 h 24 min
